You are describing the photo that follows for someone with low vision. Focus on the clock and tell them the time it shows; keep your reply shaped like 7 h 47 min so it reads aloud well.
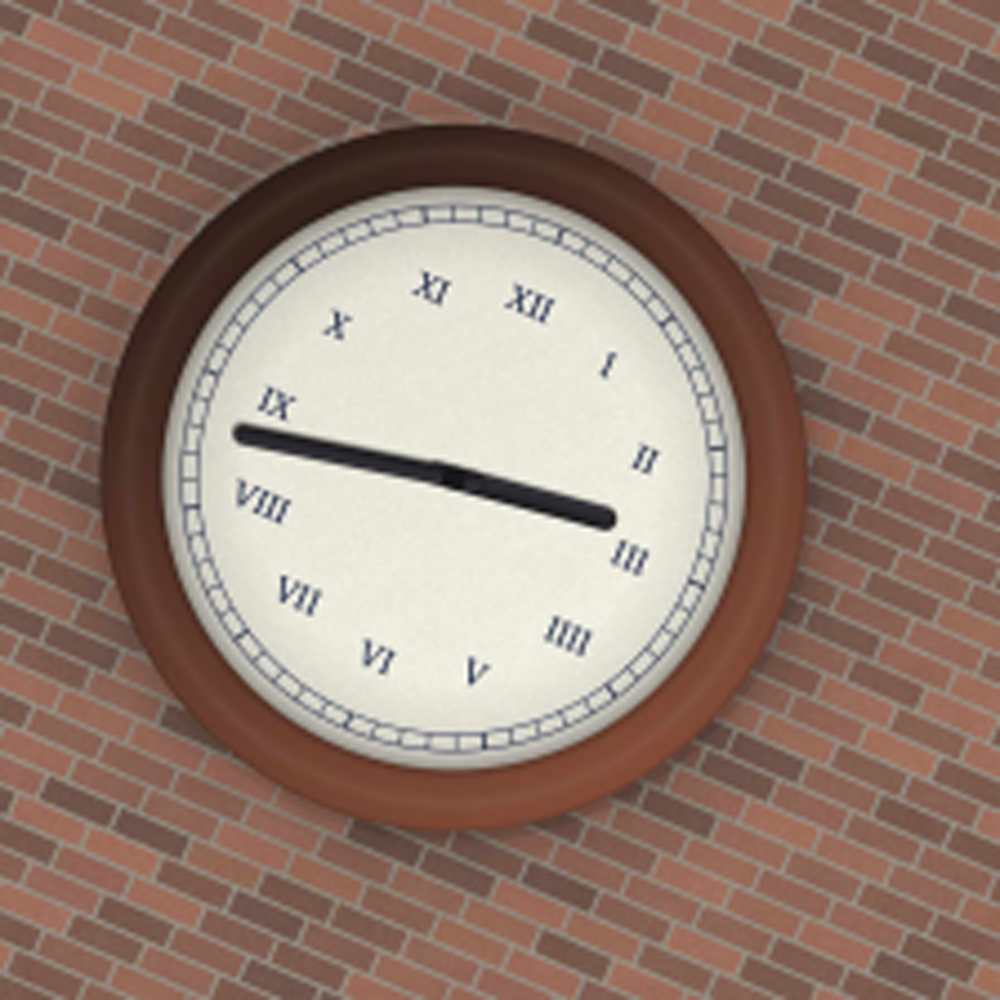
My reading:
2 h 43 min
